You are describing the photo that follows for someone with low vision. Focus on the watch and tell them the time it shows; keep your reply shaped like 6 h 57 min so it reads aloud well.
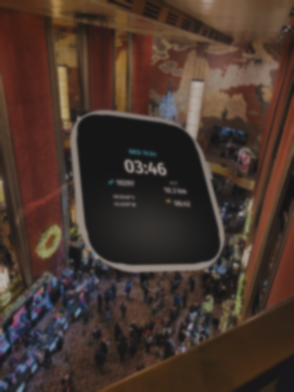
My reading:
3 h 46 min
